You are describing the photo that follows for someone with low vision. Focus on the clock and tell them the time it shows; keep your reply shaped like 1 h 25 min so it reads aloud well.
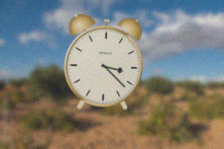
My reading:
3 h 22 min
